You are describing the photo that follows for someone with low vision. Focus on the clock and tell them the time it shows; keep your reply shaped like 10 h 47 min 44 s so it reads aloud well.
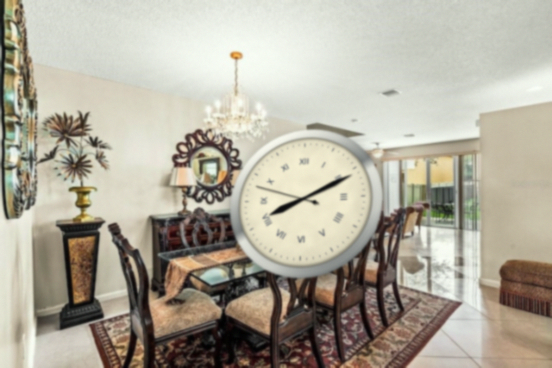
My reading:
8 h 10 min 48 s
